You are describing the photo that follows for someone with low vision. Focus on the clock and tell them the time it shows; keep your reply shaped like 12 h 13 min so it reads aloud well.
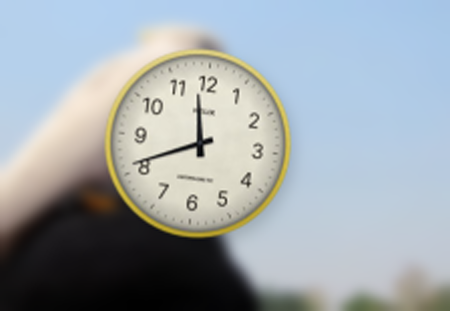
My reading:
11 h 41 min
